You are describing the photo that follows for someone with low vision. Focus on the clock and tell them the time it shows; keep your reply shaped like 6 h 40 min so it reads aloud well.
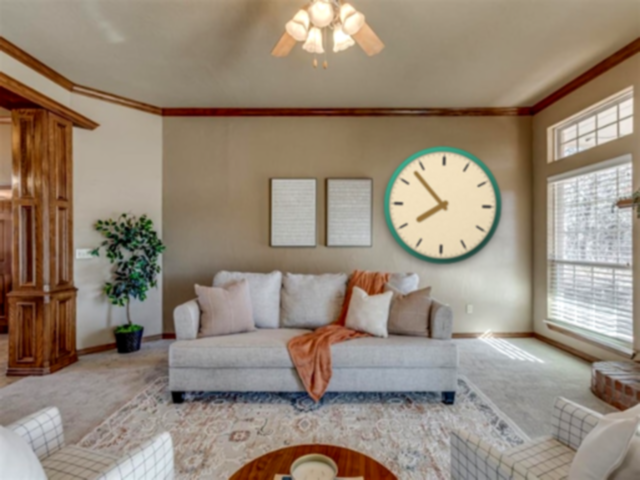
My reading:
7 h 53 min
